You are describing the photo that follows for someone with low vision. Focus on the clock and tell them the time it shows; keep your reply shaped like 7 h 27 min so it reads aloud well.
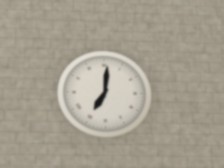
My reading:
7 h 01 min
